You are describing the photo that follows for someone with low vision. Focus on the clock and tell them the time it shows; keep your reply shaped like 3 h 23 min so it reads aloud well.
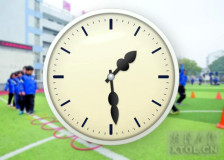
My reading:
1 h 29 min
